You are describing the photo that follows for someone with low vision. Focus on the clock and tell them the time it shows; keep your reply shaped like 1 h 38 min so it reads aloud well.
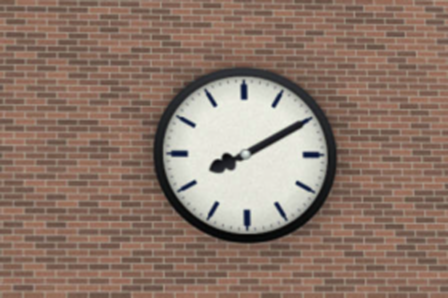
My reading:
8 h 10 min
